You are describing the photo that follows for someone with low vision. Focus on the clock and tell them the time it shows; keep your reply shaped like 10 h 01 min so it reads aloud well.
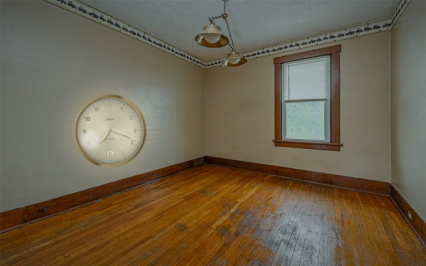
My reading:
7 h 19 min
